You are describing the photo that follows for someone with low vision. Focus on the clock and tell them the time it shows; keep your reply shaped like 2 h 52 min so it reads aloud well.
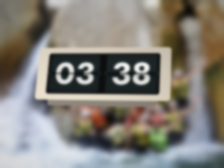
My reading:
3 h 38 min
